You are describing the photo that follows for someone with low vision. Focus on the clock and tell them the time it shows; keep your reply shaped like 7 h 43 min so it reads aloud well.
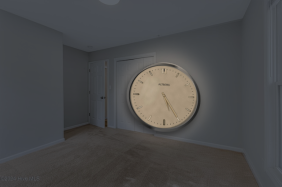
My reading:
5 h 25 min
